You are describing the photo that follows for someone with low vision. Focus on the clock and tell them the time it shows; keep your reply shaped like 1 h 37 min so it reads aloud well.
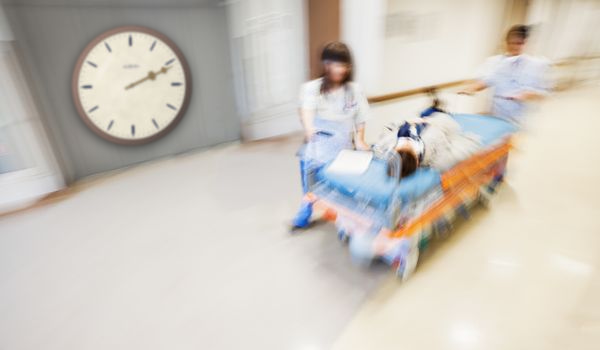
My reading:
2 h 11 min
